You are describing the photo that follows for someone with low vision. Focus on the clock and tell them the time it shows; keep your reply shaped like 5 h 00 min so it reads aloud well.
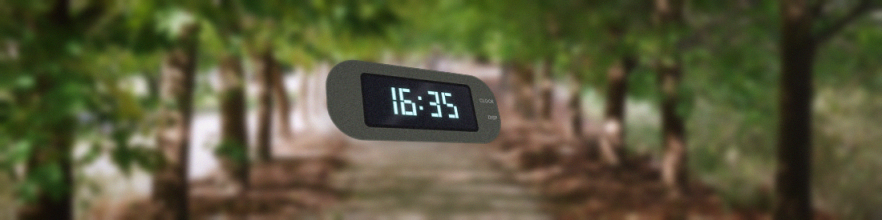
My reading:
16 h 35 min
